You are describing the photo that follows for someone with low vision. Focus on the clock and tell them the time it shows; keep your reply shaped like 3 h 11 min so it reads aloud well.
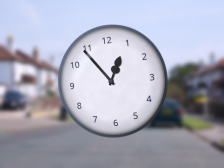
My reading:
12 h 54 min
